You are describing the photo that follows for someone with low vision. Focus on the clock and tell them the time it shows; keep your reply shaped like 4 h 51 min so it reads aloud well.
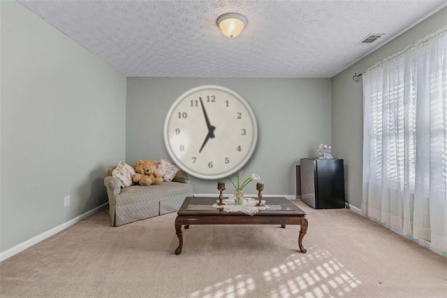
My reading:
6 h 57 min
